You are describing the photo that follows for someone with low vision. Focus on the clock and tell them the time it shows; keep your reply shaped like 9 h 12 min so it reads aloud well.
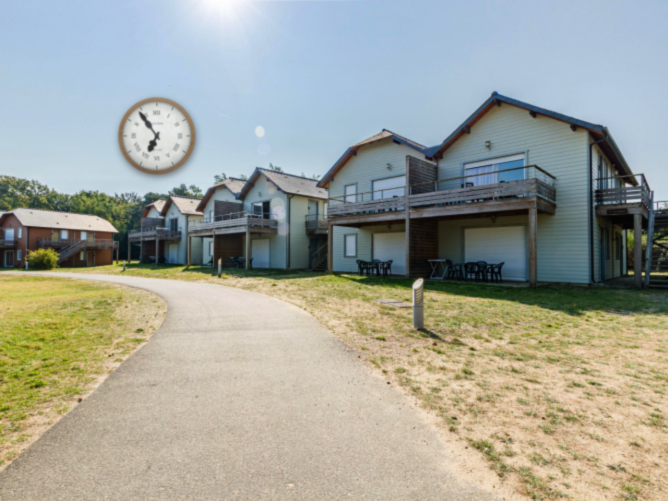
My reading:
6 h 54 min
